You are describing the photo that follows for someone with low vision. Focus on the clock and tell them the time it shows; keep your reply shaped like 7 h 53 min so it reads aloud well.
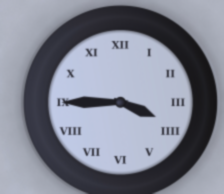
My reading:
3 h 45 min
